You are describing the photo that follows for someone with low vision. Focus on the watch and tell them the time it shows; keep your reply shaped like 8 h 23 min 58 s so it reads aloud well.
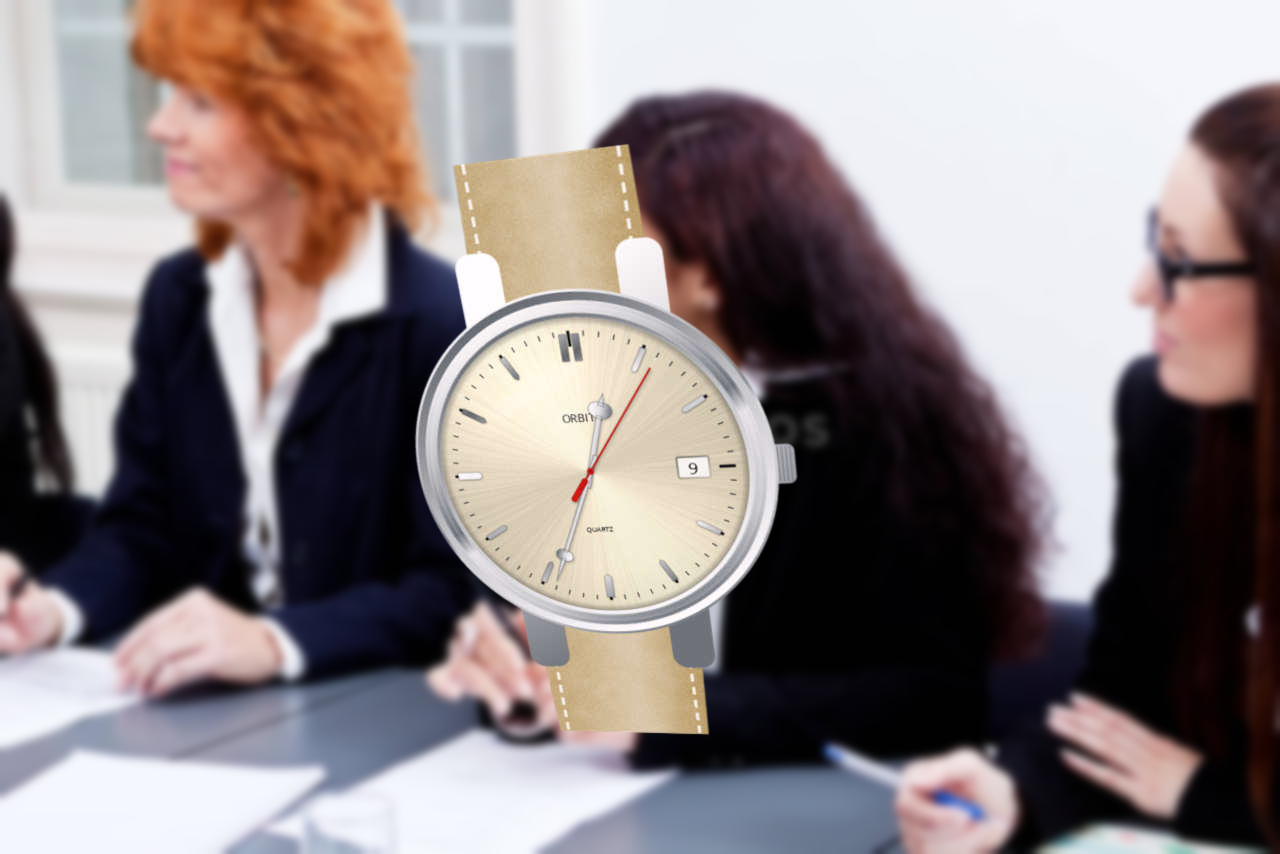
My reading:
12 h 34 min 06 s
